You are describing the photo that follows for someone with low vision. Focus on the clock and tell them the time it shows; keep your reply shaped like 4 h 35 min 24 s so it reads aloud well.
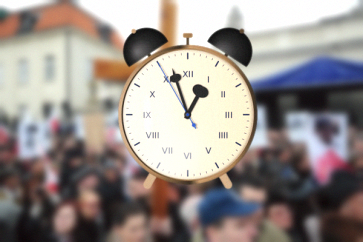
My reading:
12 h 56 min 55 s
